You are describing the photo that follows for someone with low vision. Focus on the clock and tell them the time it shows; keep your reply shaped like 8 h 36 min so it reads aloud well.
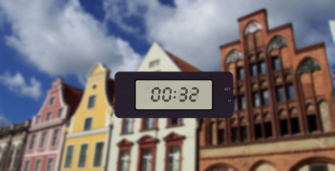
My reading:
0 h 32 min
